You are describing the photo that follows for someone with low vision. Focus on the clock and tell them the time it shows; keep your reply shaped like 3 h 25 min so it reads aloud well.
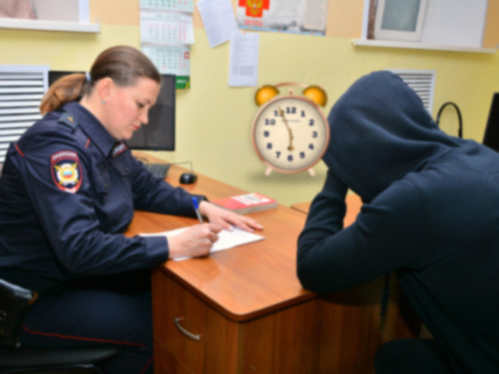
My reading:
5 h 56 min
